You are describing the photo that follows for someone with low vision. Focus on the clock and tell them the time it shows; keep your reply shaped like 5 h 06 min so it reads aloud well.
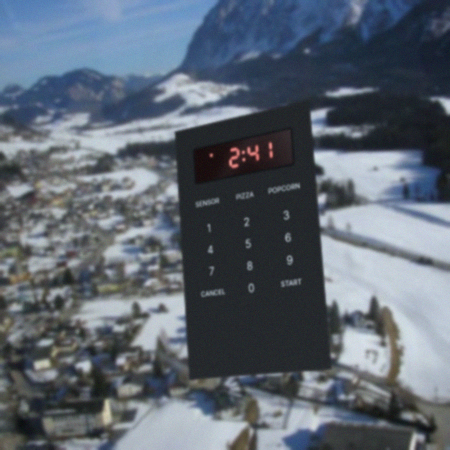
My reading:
2 h 41 min
